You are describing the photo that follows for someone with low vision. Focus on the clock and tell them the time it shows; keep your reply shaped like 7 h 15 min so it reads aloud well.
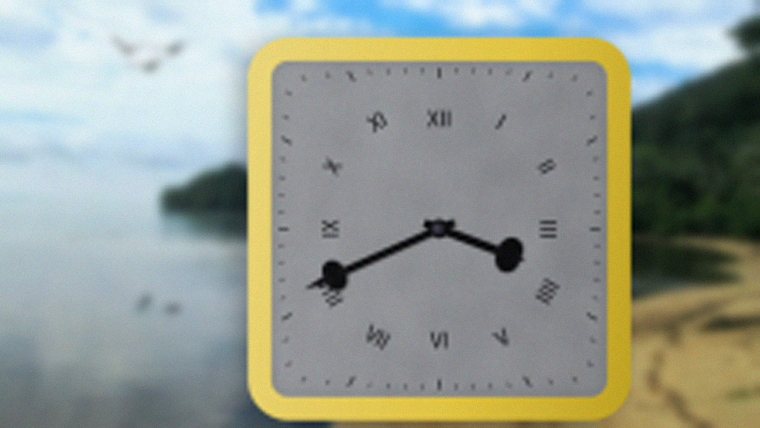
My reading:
3 h 41 min
